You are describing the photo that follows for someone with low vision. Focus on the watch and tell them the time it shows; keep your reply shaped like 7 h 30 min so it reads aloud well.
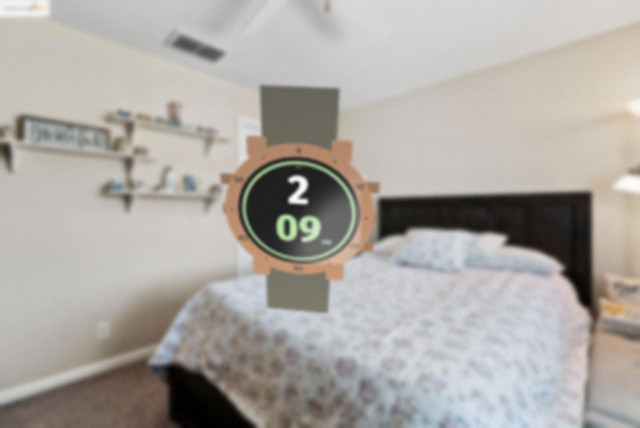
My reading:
2 h 09 min
